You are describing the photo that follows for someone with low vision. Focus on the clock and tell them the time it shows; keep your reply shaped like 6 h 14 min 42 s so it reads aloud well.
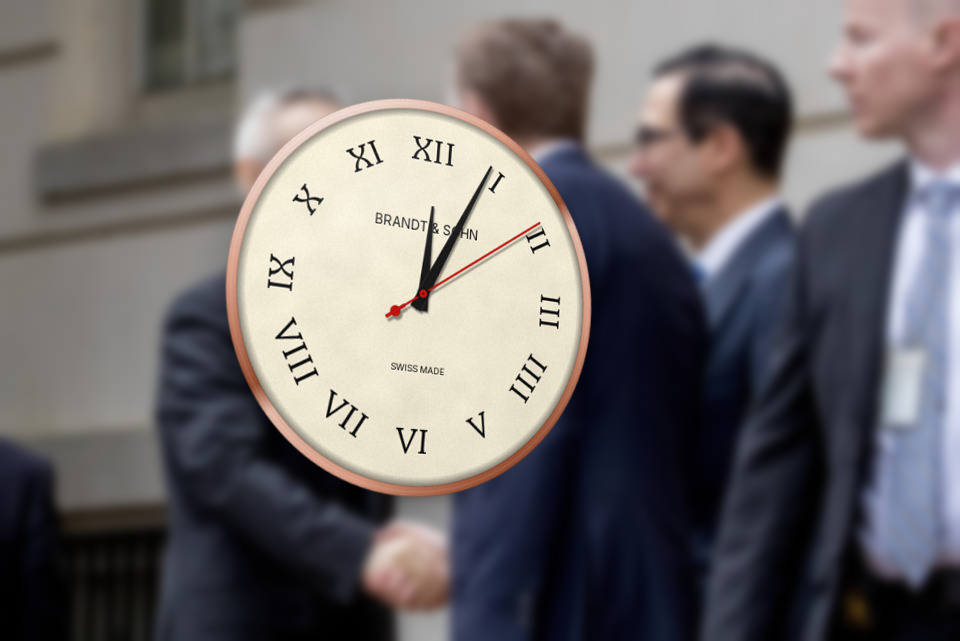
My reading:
12 h 04 min 09 s
